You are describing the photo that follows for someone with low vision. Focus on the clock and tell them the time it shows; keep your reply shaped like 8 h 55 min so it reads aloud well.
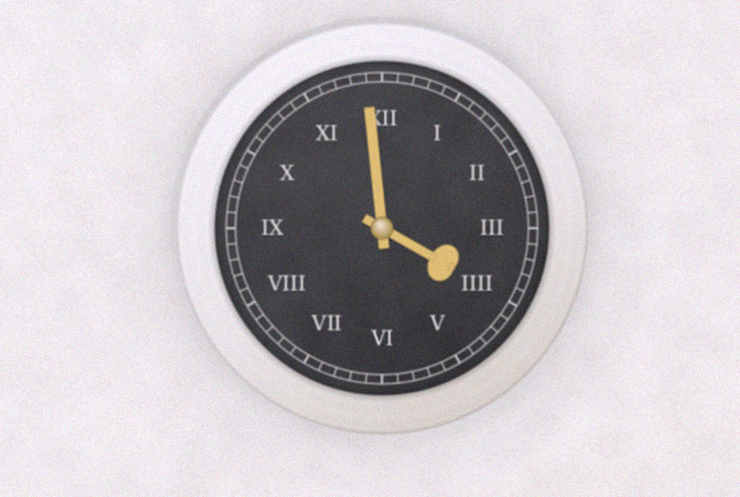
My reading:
3 h 59 min
